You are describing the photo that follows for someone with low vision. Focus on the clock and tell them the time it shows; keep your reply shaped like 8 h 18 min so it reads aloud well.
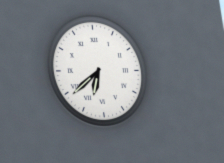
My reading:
6 h 39 min
